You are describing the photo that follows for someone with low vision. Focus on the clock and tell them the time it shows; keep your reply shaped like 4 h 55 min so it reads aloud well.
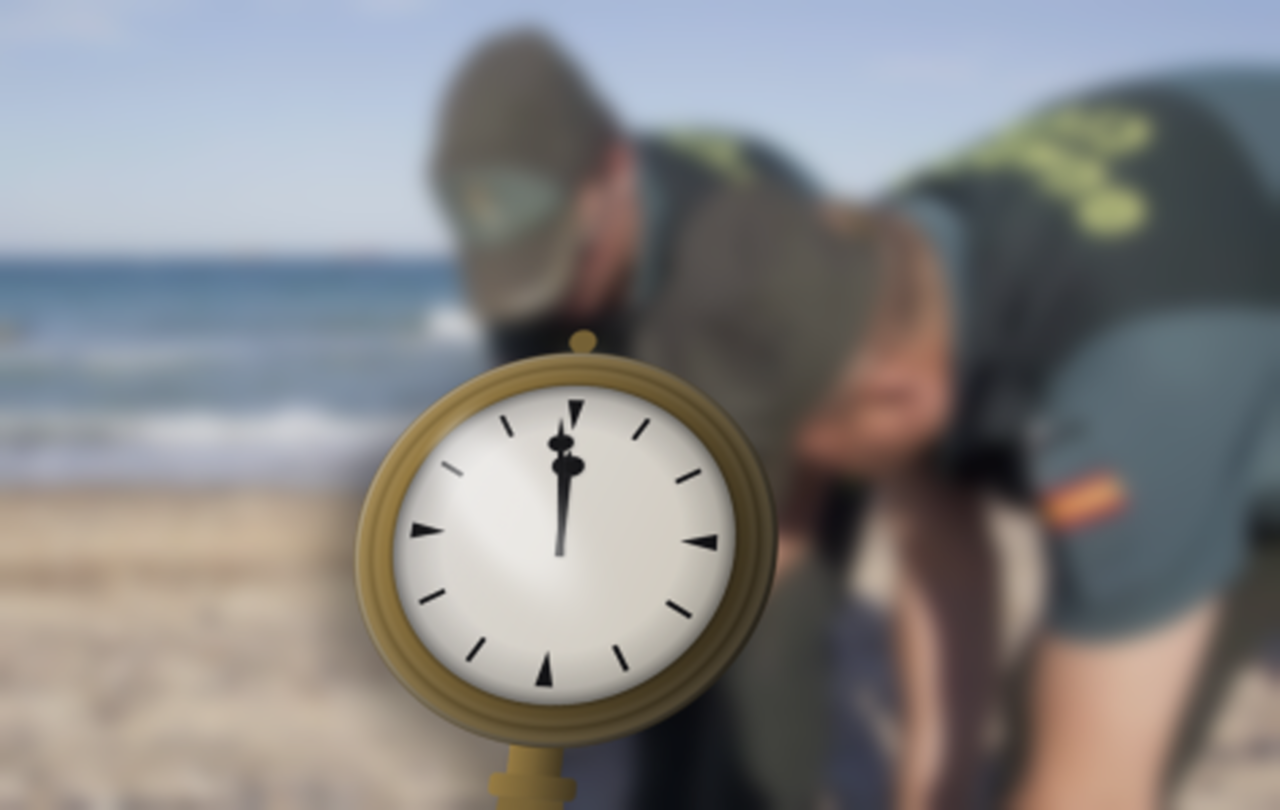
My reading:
11 h 59 min
